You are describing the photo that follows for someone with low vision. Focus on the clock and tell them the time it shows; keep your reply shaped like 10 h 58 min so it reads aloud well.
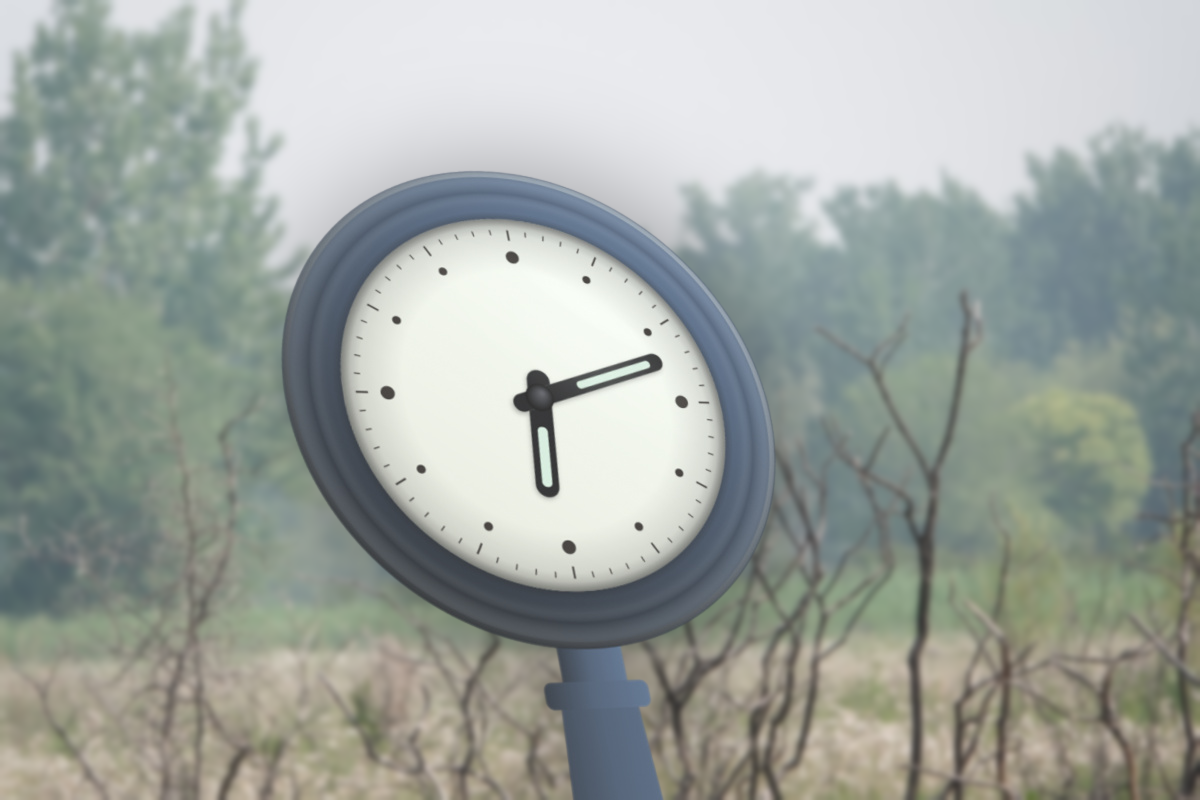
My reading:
6 h 12 min
